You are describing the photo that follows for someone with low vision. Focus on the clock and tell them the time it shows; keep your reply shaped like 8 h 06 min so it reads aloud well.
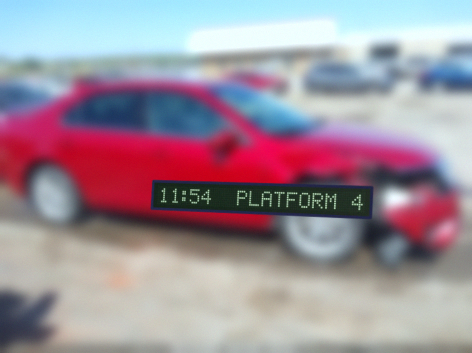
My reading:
11 h 54 min
